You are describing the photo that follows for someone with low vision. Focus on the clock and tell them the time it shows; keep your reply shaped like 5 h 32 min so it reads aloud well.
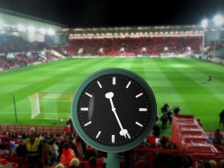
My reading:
11 h 26 min
